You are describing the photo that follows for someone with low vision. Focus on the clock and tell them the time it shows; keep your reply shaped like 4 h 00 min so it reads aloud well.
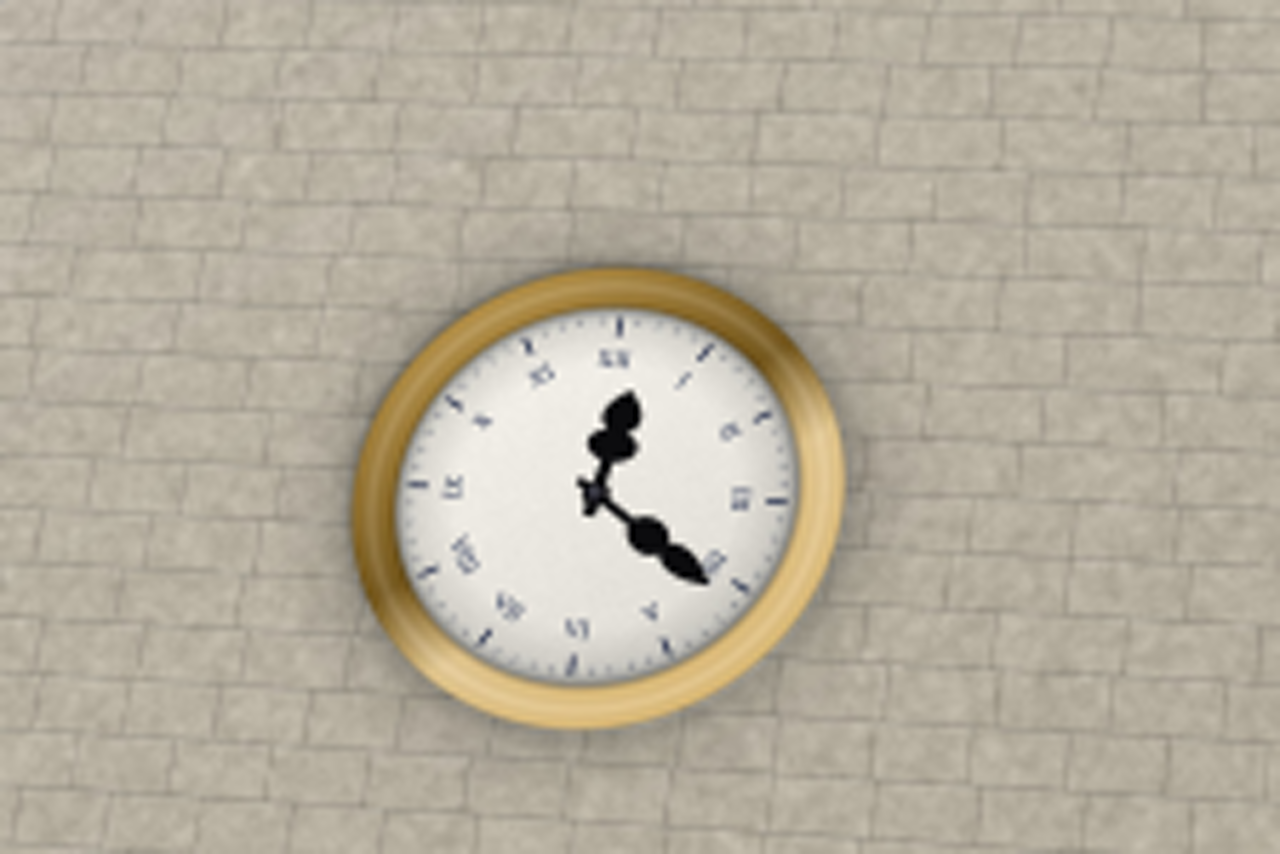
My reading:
12 h 21 min
